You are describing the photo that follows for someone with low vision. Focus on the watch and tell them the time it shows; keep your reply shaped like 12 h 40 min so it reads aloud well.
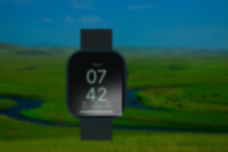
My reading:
7 h 42 min
